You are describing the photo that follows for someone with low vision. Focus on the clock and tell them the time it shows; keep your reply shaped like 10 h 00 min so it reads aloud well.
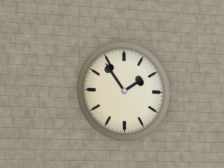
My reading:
1 h 54 min
